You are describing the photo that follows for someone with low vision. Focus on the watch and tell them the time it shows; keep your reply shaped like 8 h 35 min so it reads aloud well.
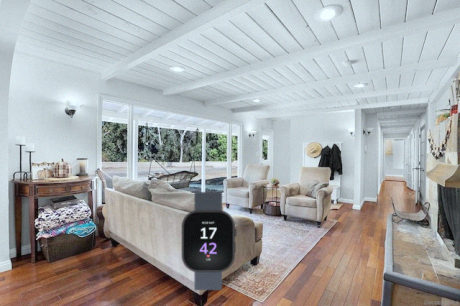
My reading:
17 h 42 min
